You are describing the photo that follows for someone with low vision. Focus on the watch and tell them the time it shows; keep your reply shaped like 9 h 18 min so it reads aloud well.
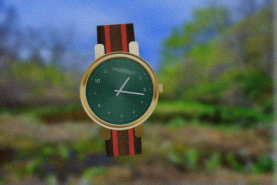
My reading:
1 h 17 min
